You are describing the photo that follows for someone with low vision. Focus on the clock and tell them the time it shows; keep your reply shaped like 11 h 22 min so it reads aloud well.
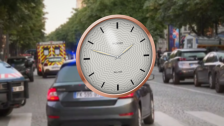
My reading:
1 h 48 min
